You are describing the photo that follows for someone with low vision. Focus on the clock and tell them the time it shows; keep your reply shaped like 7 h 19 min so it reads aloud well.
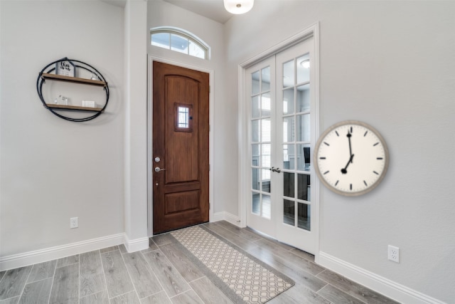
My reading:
6 h 59 min
